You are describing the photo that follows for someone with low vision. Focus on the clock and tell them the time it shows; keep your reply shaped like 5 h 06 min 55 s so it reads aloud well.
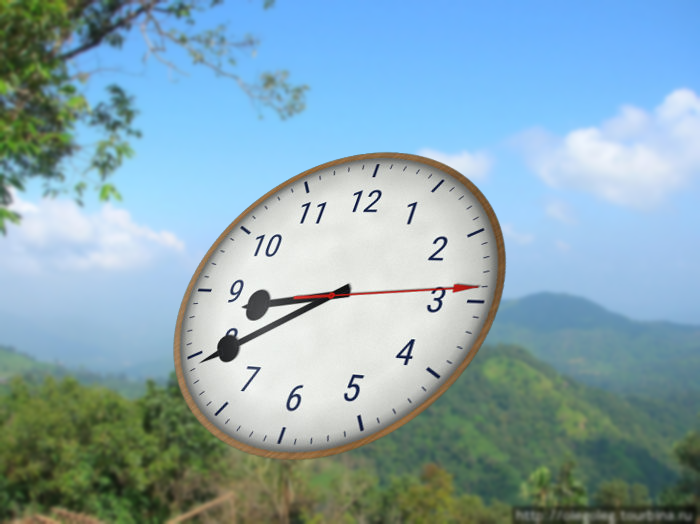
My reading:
8 h 39 min 14 s
